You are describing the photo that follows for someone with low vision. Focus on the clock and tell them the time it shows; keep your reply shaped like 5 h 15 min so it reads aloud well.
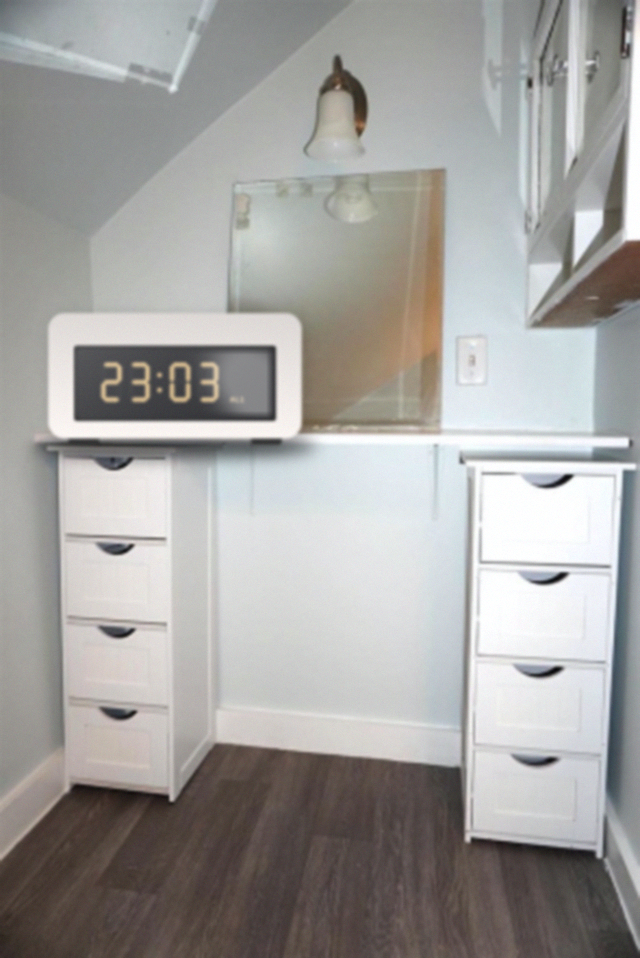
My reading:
23 h 03 min
